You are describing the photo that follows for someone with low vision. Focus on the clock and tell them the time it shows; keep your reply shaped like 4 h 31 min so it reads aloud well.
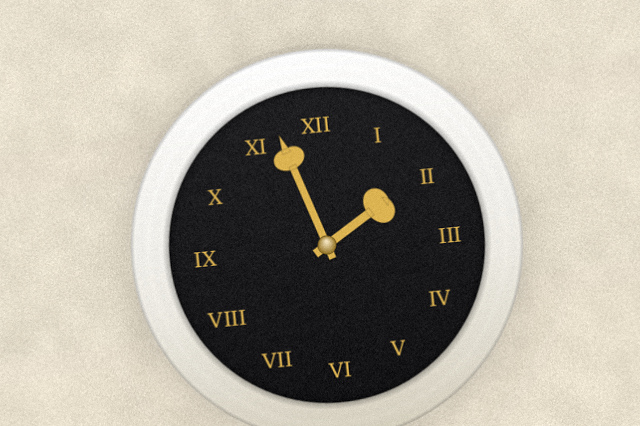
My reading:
1 h 57 min
